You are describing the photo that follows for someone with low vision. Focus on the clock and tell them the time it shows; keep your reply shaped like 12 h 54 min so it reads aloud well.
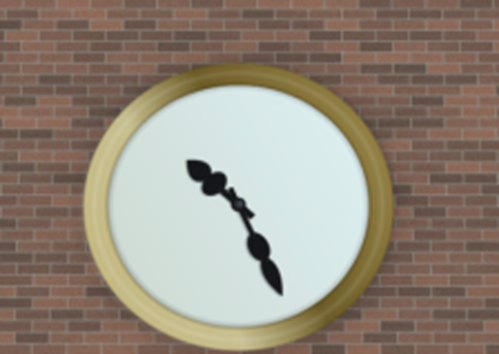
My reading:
10 h 26 min
